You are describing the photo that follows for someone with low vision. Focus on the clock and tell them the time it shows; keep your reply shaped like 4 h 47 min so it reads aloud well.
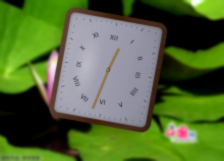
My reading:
12 h 32 min
